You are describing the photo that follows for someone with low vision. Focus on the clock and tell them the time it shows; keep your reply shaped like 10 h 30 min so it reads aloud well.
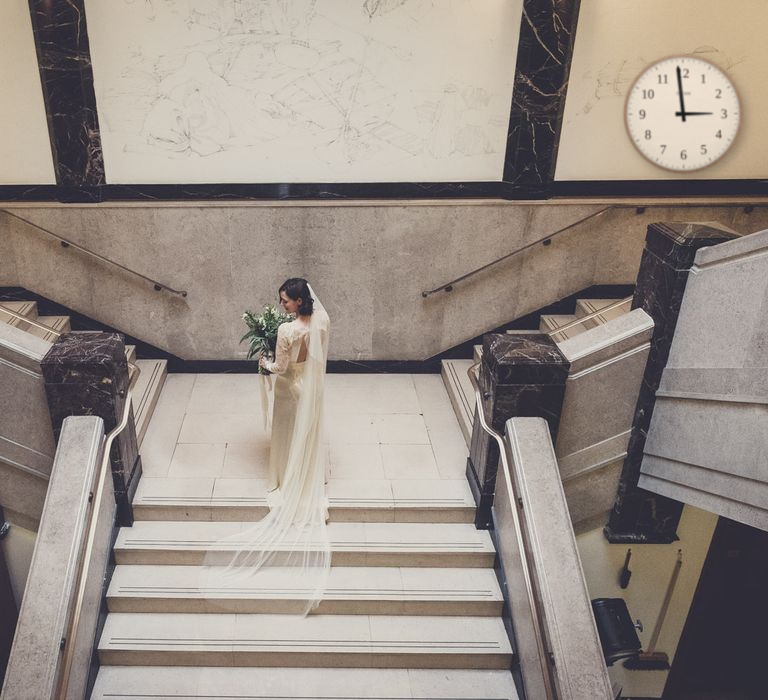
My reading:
2 h 59 min
